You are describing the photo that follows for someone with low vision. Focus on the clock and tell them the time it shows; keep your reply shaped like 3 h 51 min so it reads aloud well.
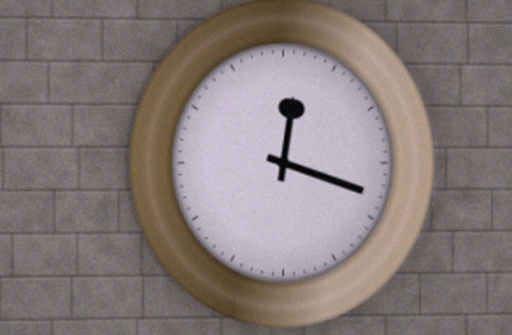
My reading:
12 h 18 min
